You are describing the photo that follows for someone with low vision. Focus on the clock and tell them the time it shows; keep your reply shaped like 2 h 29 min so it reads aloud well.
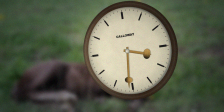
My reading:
3 h 31 min
